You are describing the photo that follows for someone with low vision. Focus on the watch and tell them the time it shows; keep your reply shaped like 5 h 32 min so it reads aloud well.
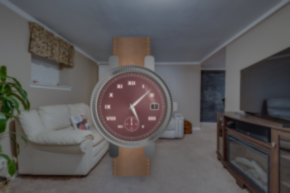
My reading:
5 h 08 min
